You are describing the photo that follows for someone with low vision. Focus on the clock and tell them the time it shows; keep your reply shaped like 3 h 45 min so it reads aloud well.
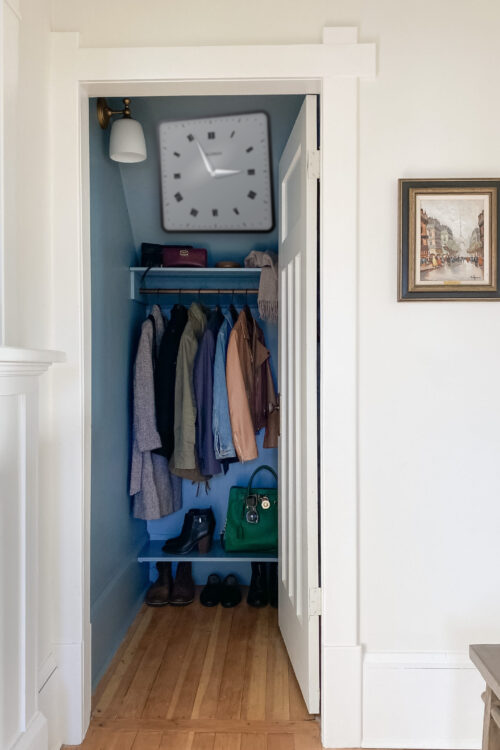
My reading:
2 h 56 min
